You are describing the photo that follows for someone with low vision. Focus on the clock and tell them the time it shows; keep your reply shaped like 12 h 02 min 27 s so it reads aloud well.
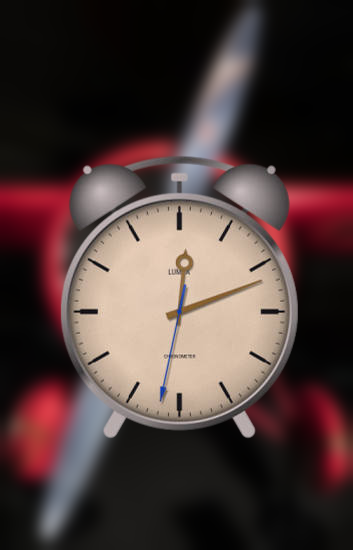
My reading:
12 h 11 min 32 s
